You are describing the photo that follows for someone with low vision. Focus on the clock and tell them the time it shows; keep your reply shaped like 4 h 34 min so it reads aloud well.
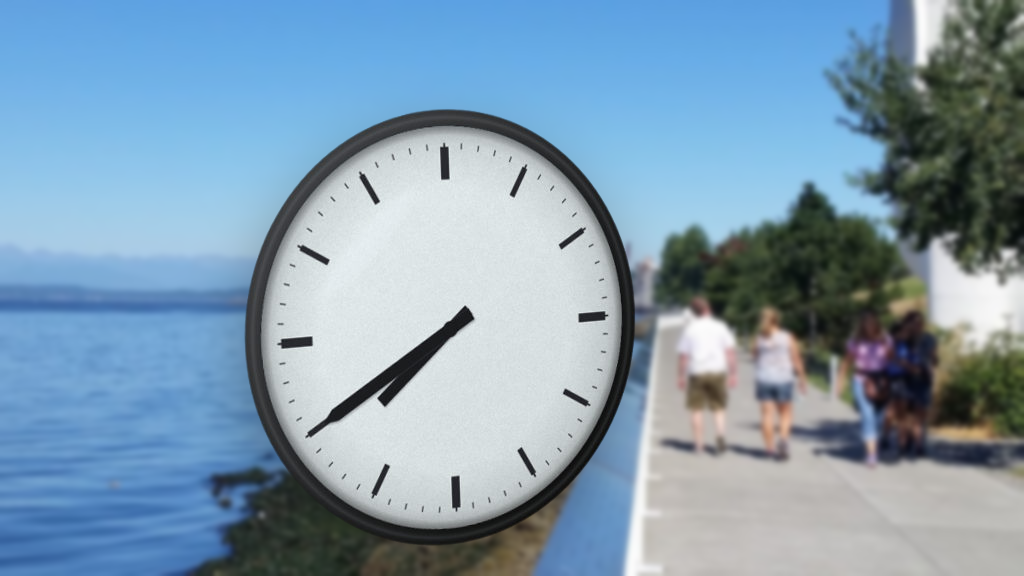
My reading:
7 h 40 min
